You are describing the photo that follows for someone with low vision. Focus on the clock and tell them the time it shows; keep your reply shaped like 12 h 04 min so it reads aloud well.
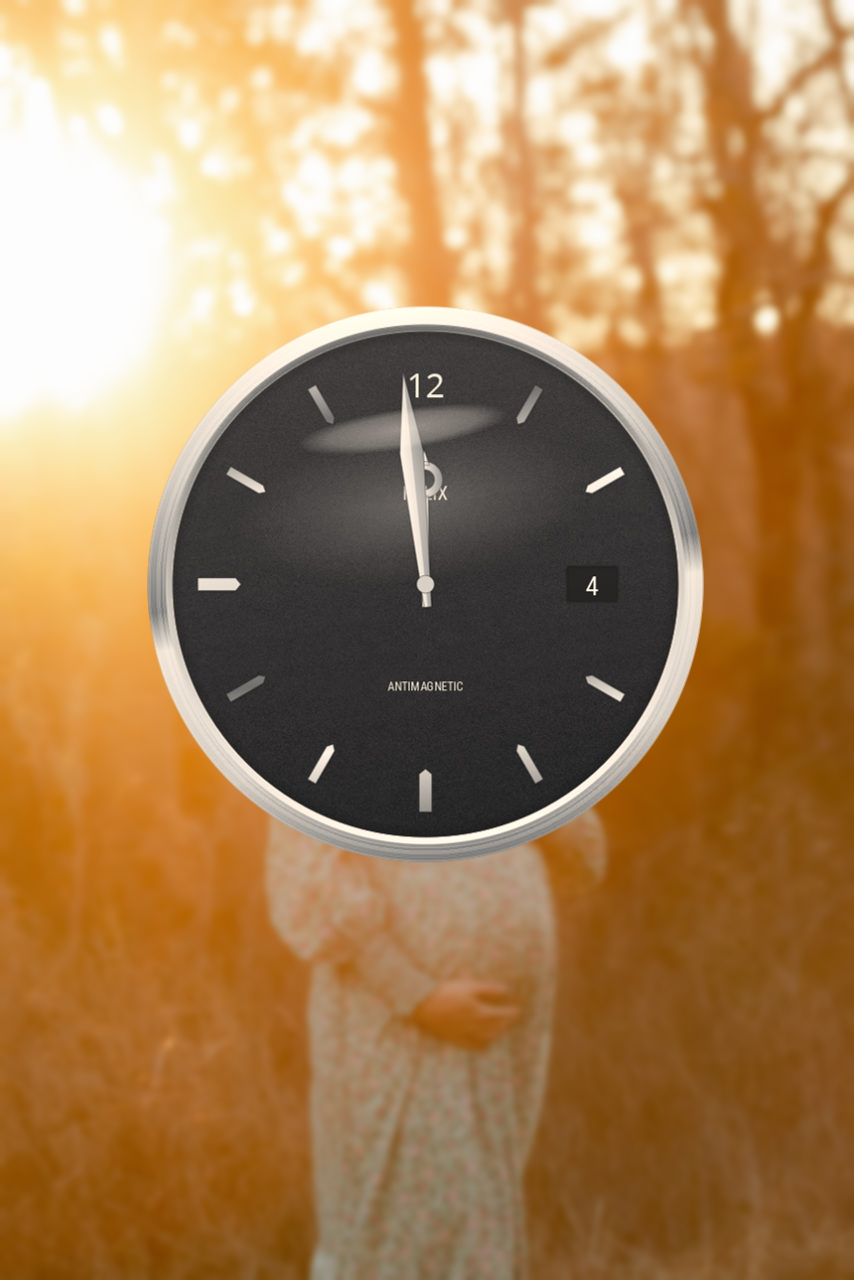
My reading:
11 h 59 min
